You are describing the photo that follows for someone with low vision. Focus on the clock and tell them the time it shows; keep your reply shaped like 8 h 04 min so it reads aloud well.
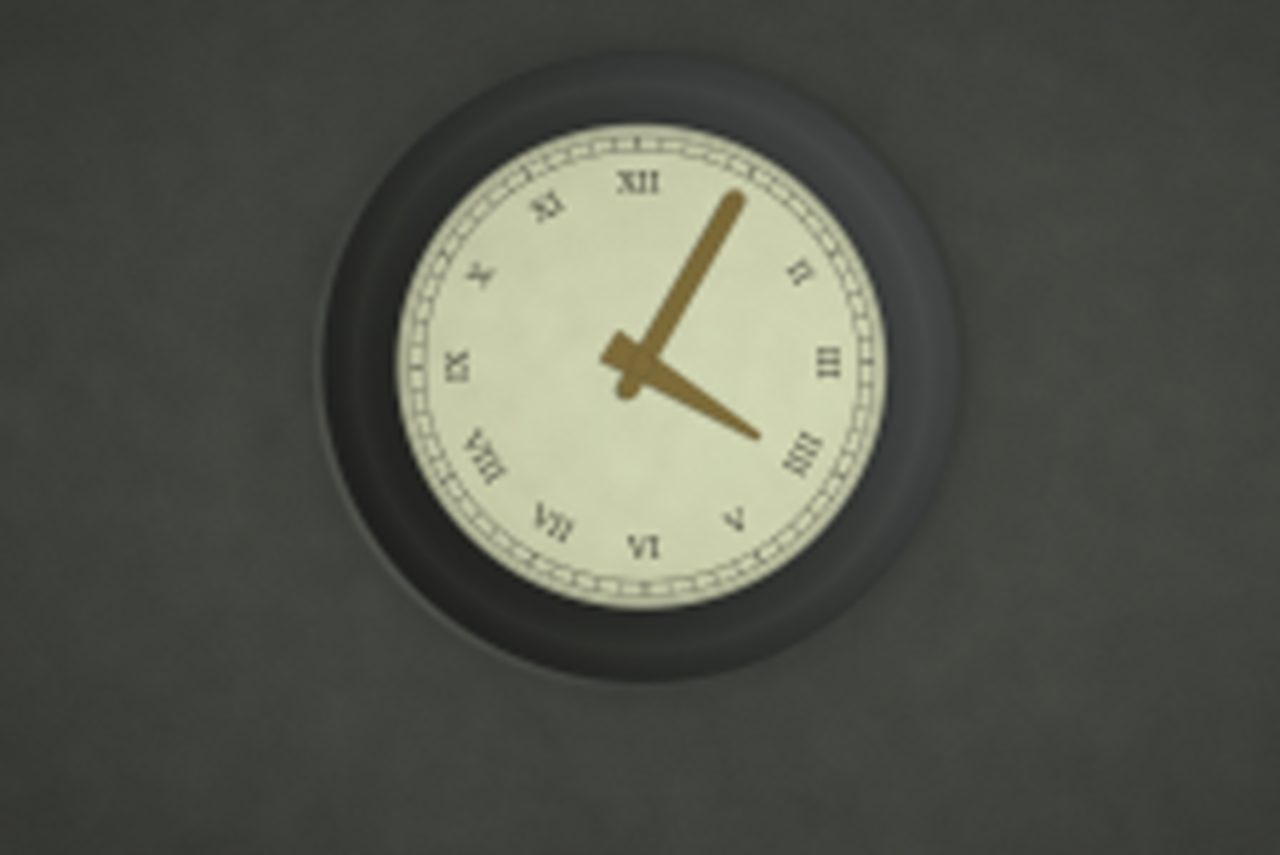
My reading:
4 h 05 min
